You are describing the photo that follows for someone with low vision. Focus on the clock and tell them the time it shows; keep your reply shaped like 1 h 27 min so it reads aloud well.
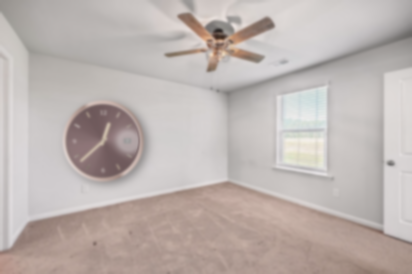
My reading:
12 h 38 min
